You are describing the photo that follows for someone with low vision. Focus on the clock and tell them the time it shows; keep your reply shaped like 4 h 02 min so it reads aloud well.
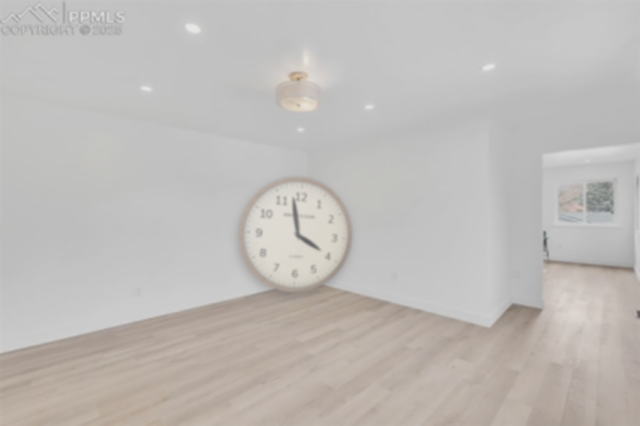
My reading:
3 h 58 min
